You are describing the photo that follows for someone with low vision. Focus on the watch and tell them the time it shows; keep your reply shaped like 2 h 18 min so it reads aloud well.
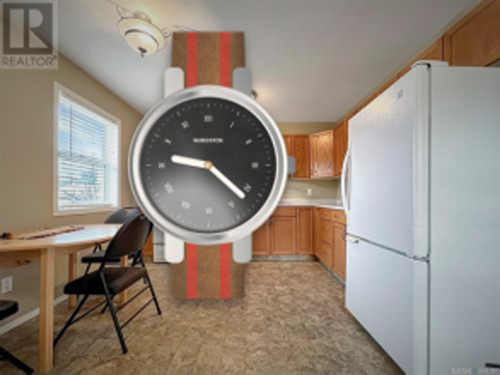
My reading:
9 h 22 min
